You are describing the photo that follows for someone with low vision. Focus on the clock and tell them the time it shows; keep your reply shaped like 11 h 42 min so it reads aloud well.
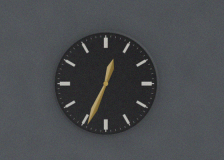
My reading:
12 h 34 min
